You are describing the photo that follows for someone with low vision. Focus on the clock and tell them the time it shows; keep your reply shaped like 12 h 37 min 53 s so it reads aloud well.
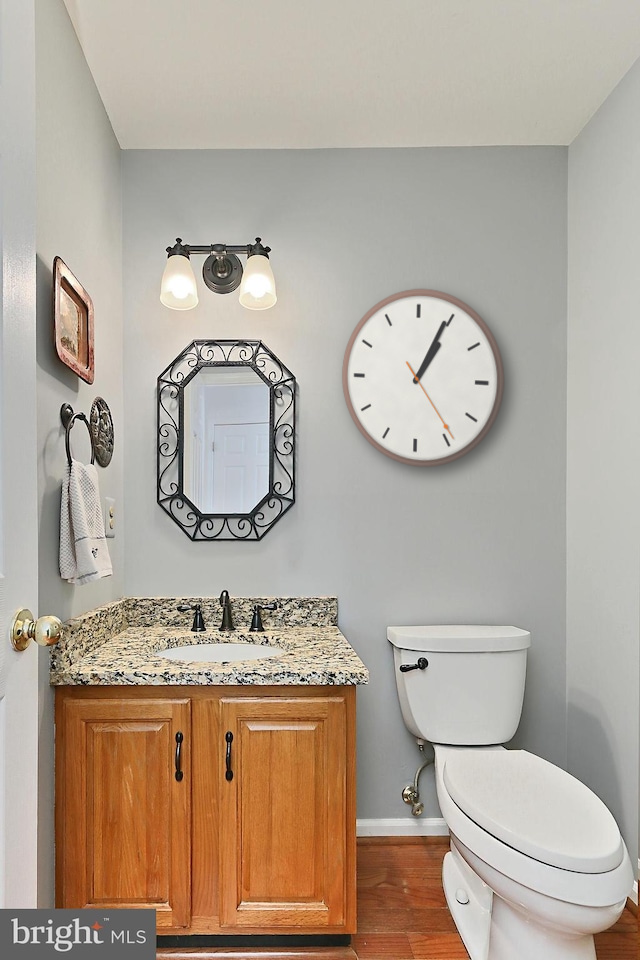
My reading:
1 h 04 min 24 s
